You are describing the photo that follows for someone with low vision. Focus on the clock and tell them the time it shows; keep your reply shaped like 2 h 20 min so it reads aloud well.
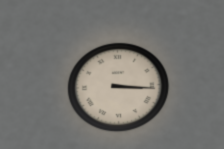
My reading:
3 h 16 min
